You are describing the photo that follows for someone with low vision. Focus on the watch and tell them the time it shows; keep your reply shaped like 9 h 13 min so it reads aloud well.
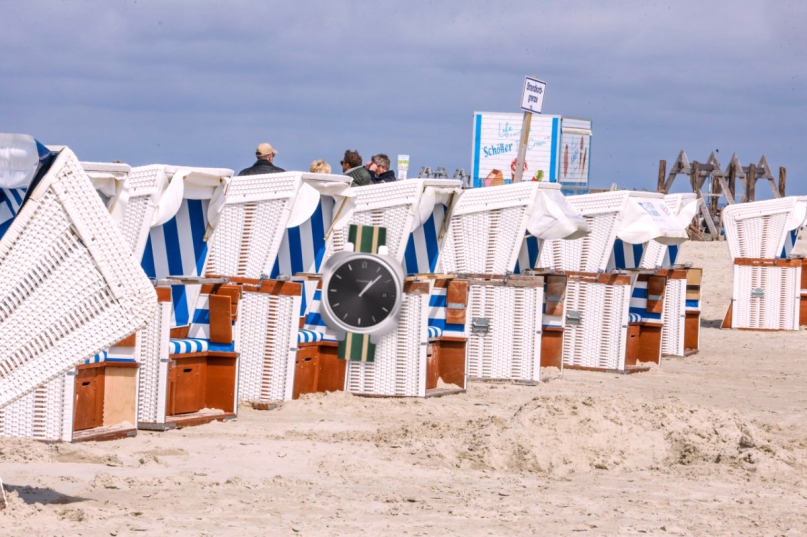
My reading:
1 h 07 min
